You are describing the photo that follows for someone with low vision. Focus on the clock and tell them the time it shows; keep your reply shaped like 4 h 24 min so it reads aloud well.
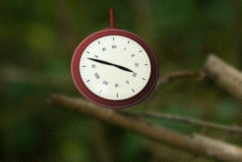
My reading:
3 h 48 min
